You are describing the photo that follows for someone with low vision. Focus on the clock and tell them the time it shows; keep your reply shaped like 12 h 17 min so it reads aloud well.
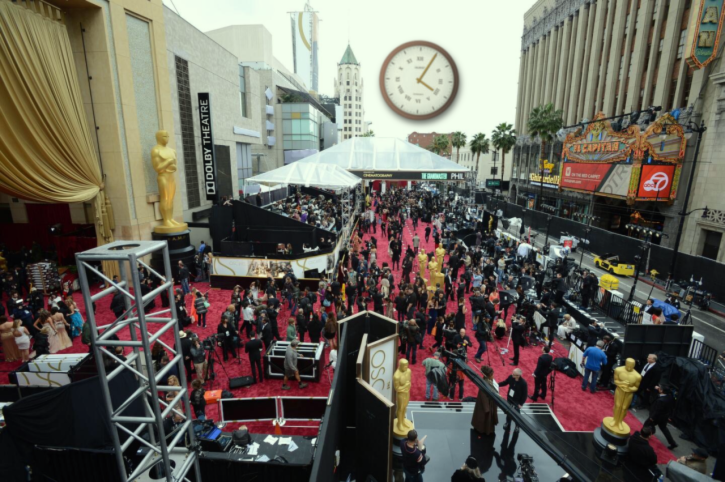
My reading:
4 h 05 min
